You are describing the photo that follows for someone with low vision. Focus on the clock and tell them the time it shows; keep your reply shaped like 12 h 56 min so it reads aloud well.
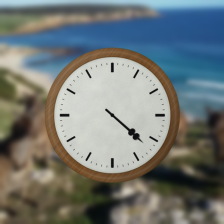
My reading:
4 h 22 min
